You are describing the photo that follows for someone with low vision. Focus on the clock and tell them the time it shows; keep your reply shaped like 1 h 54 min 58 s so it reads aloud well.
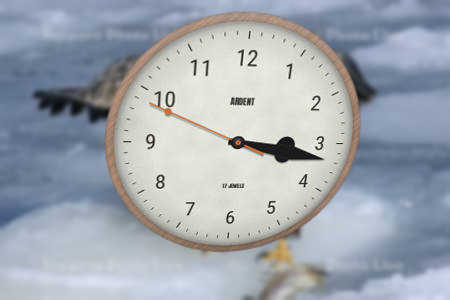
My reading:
3 h 16 min 49 s
